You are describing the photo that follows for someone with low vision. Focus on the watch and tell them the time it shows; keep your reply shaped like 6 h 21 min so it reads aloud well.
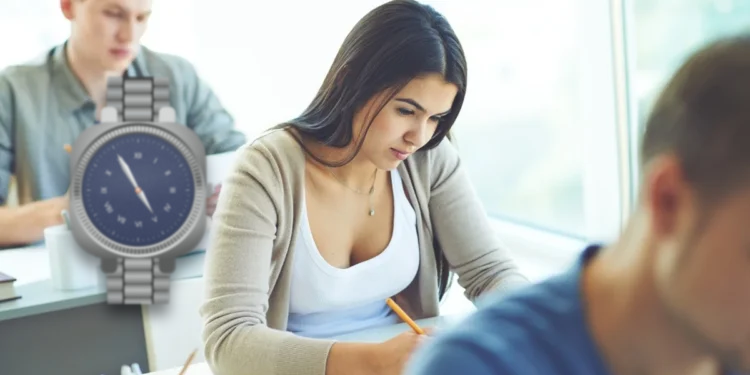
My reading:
4 h 55 min
